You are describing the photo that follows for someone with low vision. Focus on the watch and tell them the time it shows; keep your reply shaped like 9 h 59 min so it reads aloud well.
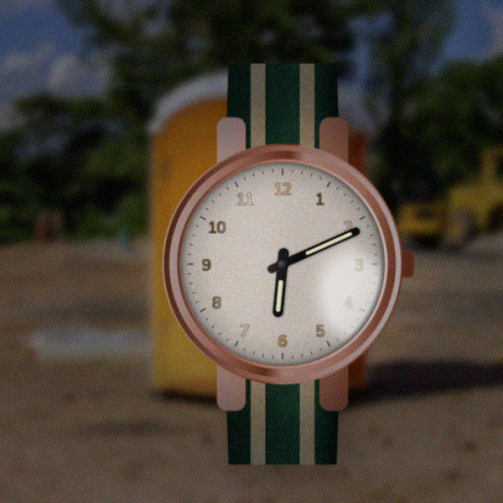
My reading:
6 h 11 min
